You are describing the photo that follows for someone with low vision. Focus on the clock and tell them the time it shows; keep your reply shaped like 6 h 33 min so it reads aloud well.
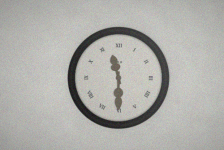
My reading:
11 h 30 min
